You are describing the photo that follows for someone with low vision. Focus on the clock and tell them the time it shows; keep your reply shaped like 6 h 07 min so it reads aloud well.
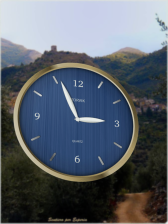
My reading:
2 h 56 min
